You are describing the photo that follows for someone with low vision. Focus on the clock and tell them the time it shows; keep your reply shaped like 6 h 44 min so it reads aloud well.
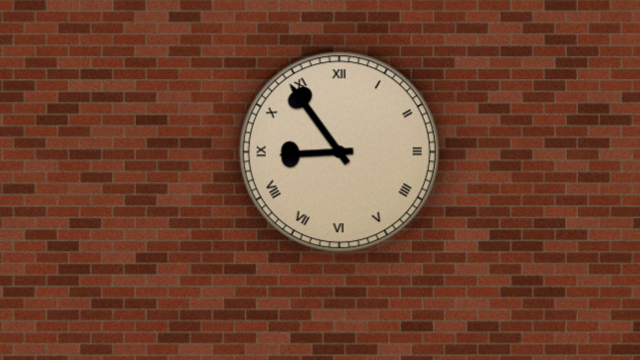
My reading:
8 h 54 min
